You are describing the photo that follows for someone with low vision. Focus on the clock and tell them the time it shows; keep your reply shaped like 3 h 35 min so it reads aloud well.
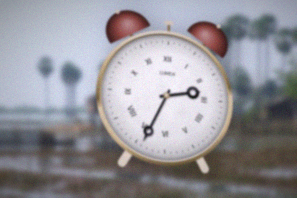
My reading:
2 h 34 min
